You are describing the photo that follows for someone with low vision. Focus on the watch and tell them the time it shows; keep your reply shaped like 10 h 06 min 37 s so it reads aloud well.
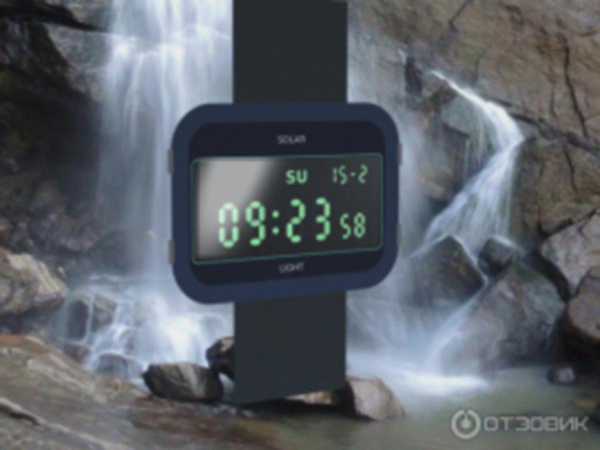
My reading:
9 h 23 min 58 s
